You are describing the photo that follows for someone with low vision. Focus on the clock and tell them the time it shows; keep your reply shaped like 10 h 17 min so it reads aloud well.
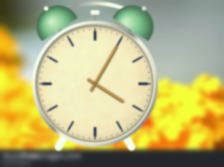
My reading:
4 h 05 min
